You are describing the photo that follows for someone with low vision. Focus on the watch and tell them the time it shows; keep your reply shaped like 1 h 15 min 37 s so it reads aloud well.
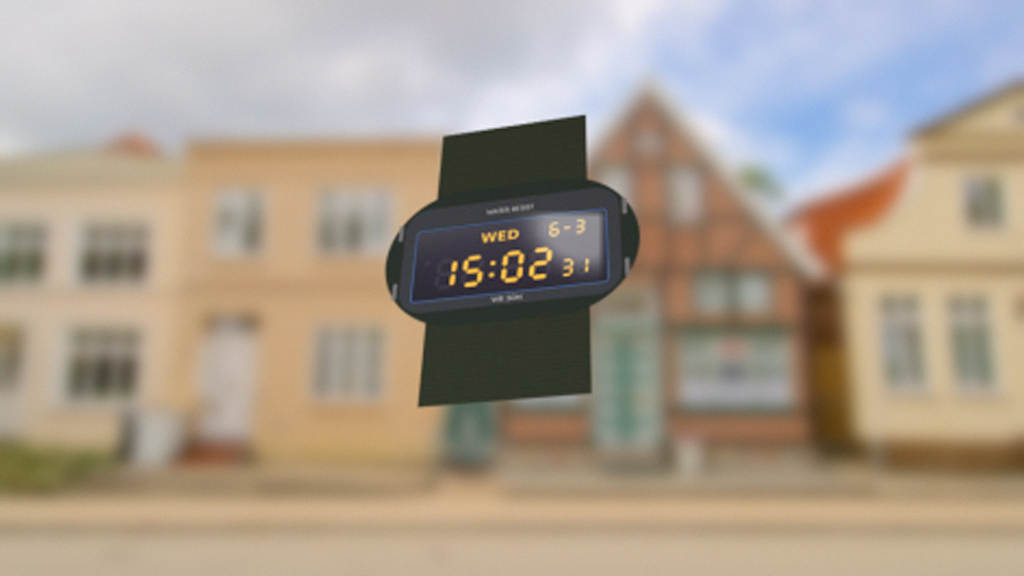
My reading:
15 h 02 min 31 s
